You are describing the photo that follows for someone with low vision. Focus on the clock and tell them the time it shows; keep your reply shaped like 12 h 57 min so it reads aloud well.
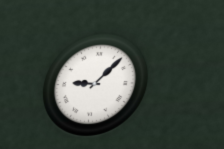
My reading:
9 h 07 min
